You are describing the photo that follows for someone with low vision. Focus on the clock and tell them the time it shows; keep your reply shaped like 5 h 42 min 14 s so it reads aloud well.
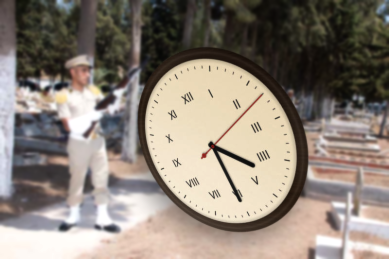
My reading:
4 h 30 min 12 s
